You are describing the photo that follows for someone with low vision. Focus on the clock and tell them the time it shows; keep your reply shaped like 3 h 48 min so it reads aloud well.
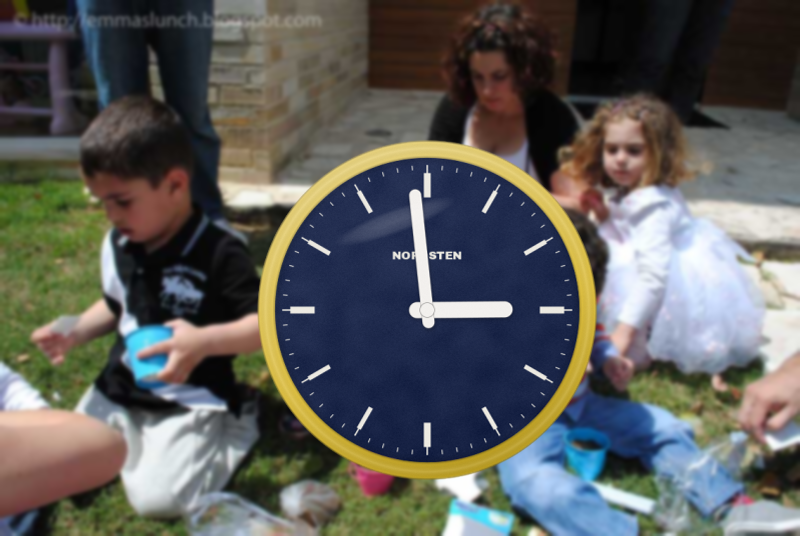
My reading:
2 h 59 min
